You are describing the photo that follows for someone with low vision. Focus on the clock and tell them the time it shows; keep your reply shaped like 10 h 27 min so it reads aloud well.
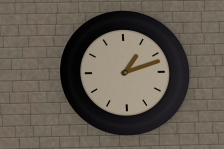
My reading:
1 h 12 min
